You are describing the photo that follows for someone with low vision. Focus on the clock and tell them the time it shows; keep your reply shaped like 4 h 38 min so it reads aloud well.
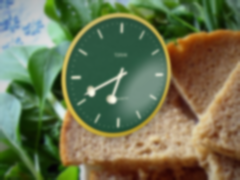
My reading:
6 h 41 min
